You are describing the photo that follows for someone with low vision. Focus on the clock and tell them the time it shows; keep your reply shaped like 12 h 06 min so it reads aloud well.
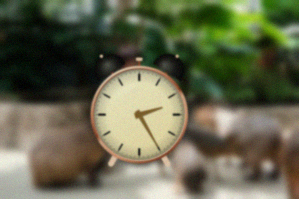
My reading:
2 h 25 min
